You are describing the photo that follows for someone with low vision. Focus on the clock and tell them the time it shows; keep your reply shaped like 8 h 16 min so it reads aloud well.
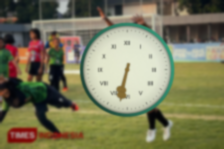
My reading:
6 h 32 min
